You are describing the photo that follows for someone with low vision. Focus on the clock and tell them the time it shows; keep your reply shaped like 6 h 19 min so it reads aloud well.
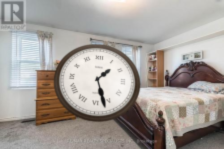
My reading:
1 h 27 min
